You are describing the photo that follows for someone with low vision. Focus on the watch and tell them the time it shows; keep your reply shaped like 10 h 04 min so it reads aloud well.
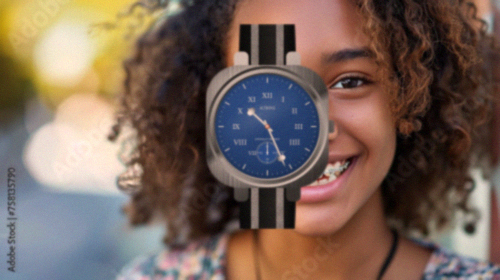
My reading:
10 h 26 min
